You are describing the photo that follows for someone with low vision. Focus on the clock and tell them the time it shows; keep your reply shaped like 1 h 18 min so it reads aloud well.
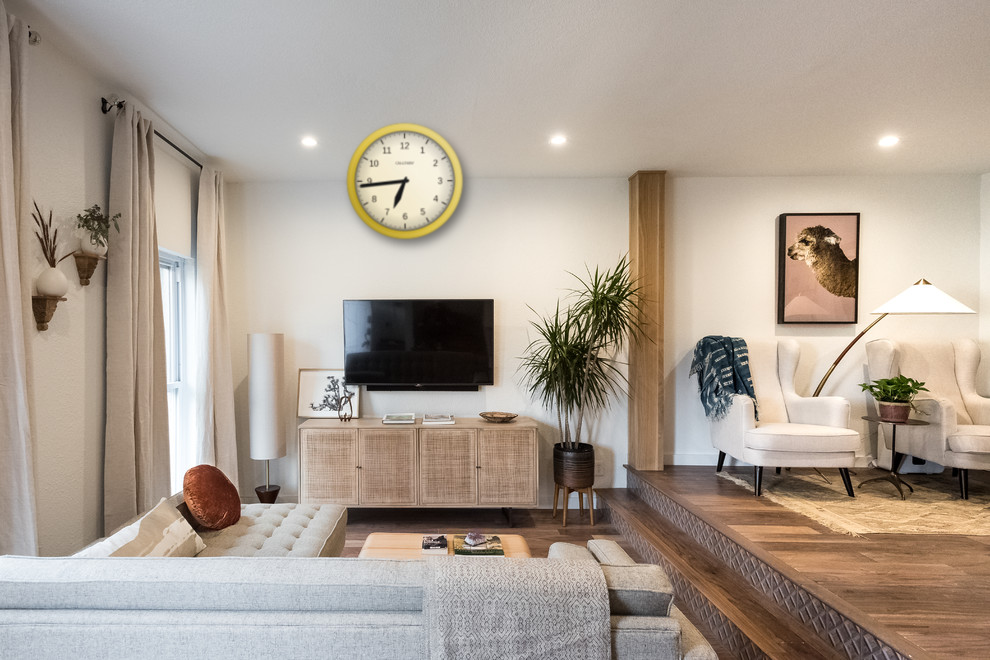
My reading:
6 h 44 min
